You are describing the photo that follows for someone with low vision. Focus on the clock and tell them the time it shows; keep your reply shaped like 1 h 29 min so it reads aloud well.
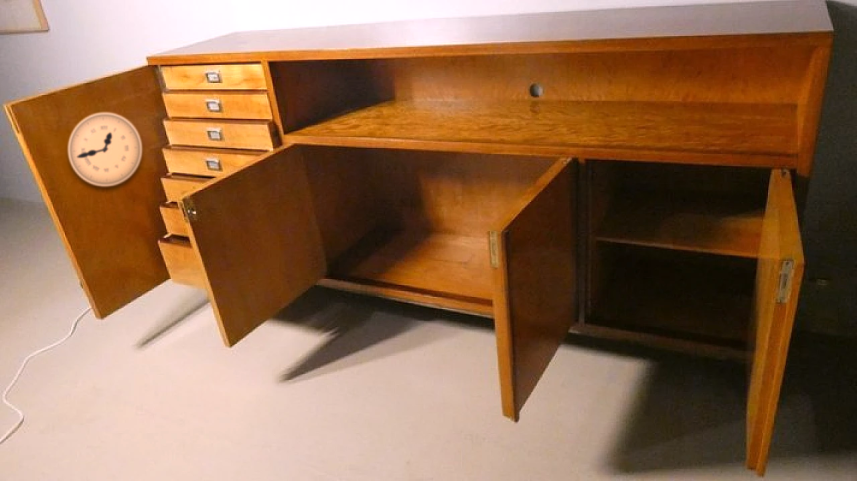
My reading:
12 h 43 min
